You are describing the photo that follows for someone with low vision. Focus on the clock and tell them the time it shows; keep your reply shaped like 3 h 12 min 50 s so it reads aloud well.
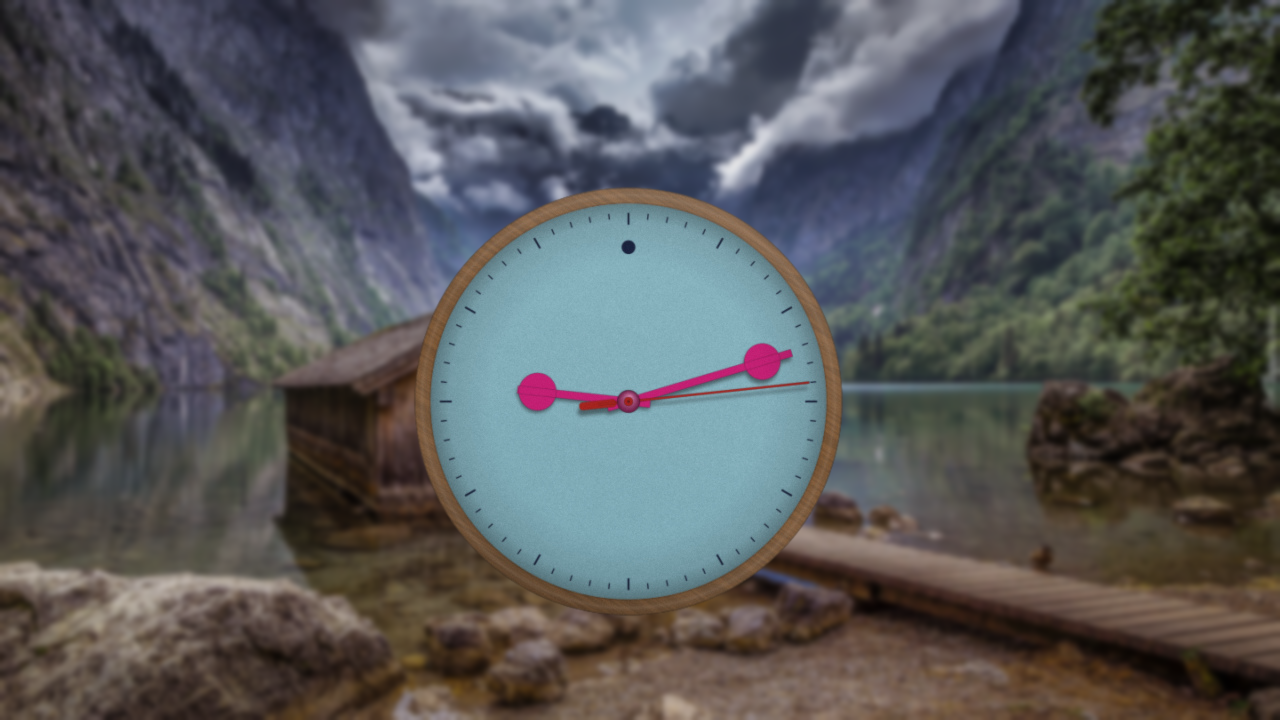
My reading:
9 h 12 min 14 s
